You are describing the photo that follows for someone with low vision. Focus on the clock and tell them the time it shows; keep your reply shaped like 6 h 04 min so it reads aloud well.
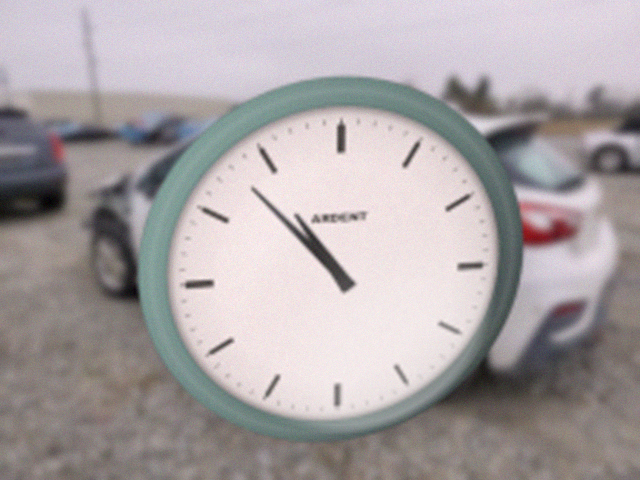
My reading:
10 h 53 min
